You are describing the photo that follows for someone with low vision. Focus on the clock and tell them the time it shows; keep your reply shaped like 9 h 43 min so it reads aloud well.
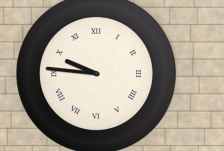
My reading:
9 h 46 min
